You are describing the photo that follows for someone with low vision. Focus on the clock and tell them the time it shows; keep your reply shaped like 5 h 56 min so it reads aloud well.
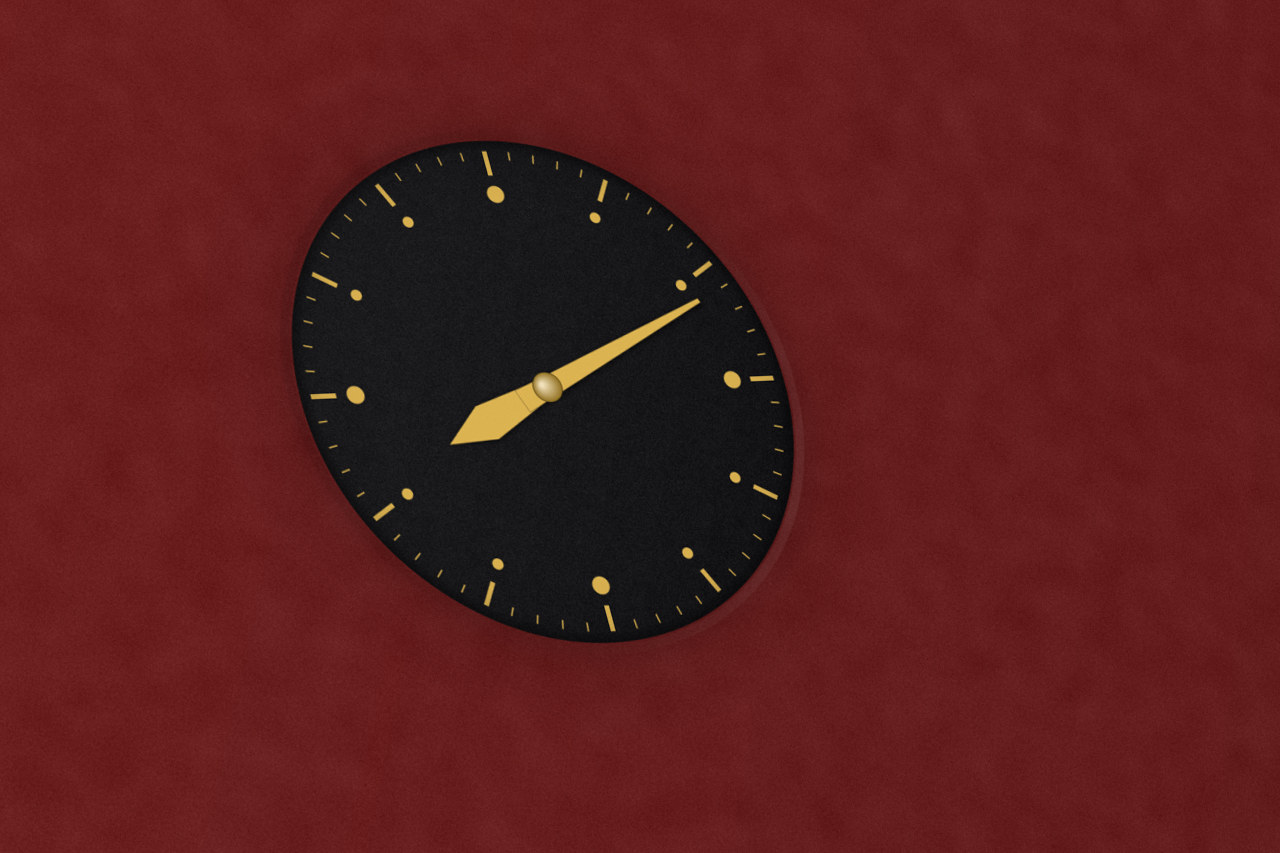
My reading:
8 h 11 min
